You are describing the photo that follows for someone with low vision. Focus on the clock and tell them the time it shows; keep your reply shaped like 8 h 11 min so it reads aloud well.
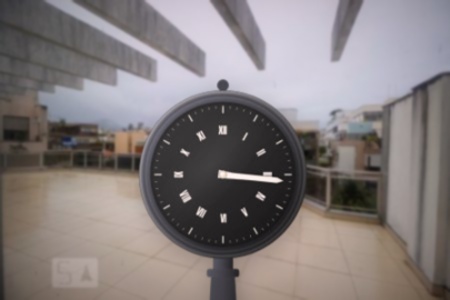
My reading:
3 h 16 min
